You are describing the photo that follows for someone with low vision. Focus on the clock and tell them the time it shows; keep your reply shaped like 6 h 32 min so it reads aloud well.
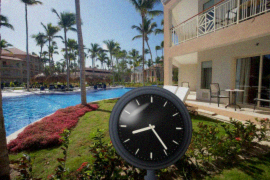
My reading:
8 h 24 min
